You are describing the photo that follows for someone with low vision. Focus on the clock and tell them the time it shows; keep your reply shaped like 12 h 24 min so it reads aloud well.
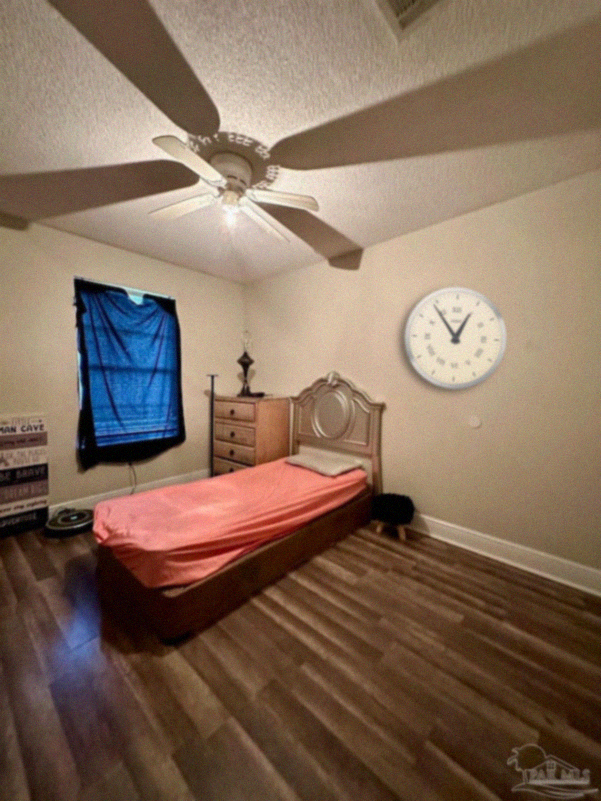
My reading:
12 h 54 min
